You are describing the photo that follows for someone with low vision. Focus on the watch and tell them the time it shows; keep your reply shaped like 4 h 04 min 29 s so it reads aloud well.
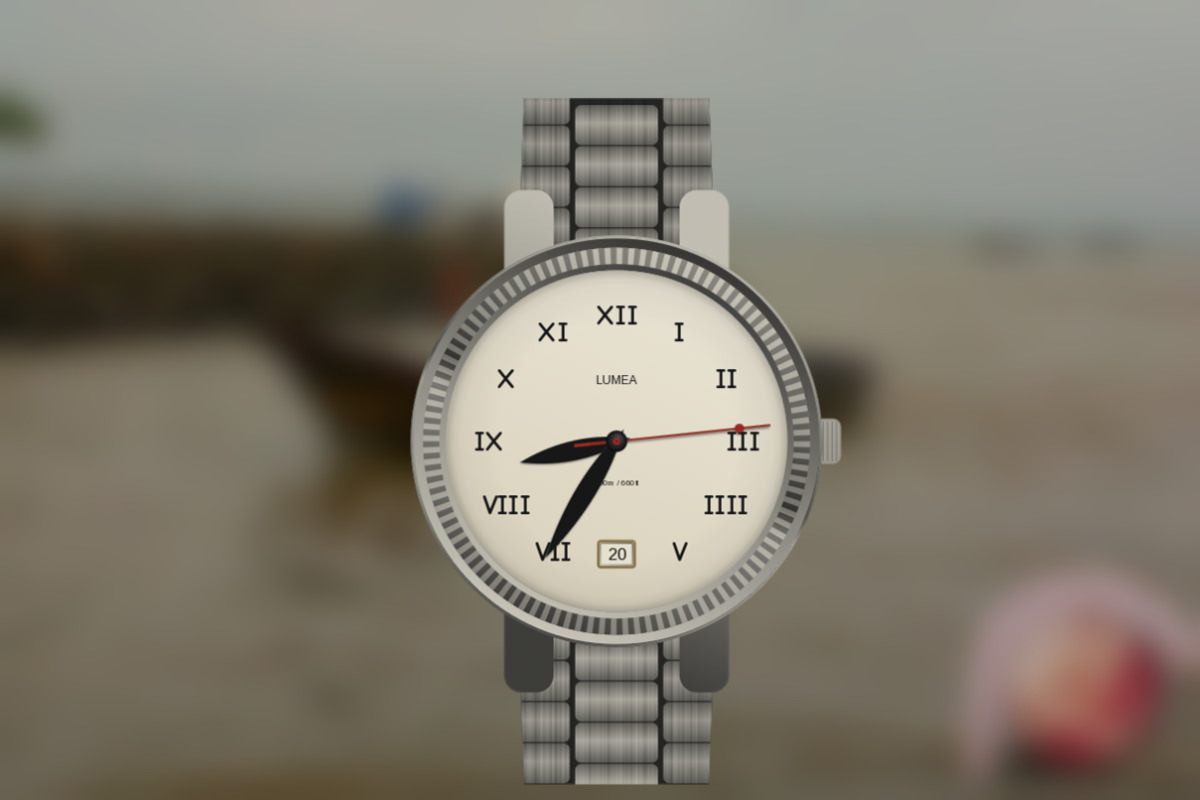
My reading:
8 h 35 min 14 s
